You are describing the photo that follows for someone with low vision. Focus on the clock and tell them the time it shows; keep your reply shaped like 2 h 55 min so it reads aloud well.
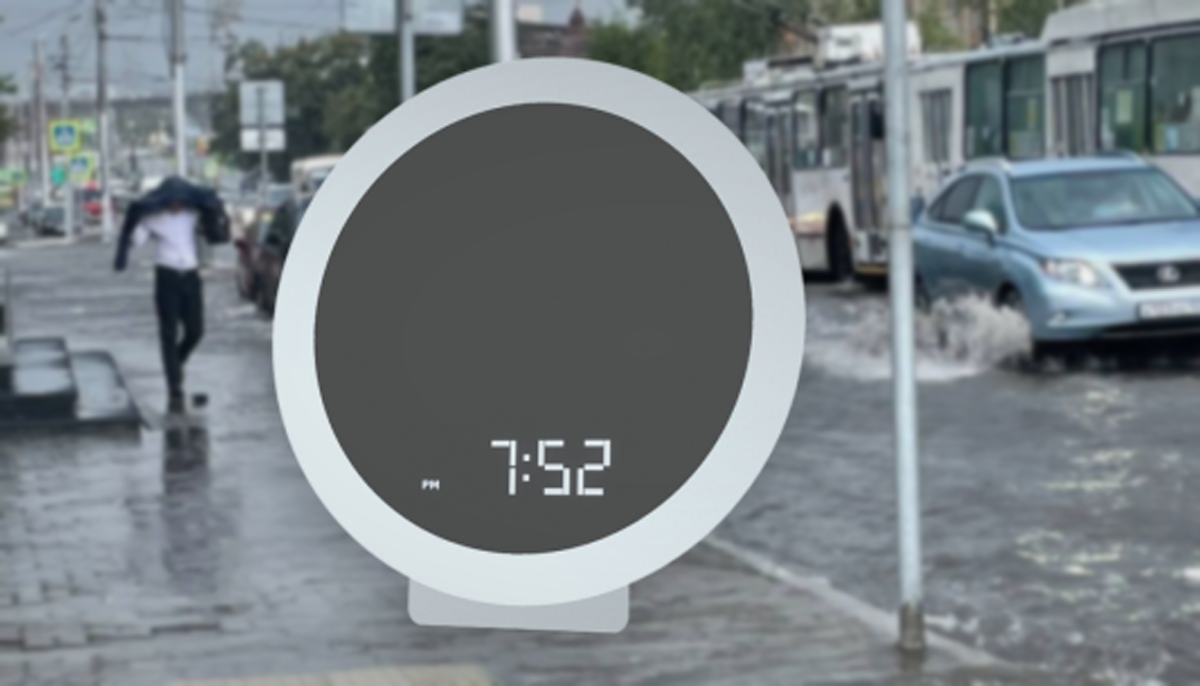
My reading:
7 h 52 min
